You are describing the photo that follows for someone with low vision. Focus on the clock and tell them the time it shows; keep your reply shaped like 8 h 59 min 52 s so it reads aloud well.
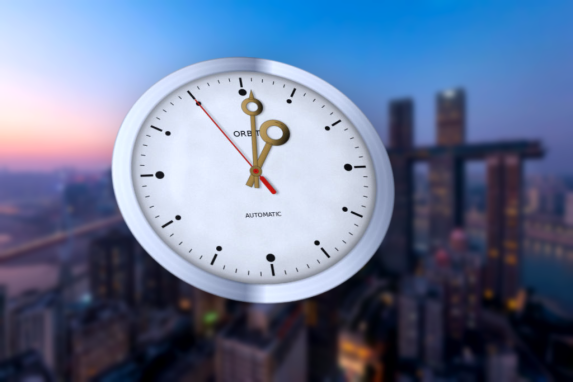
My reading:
1 h 00 min 55 s
